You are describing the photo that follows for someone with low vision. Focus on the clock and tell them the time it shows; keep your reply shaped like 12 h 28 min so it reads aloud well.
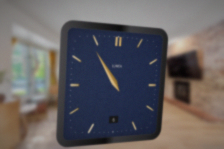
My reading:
10 h 54 min
